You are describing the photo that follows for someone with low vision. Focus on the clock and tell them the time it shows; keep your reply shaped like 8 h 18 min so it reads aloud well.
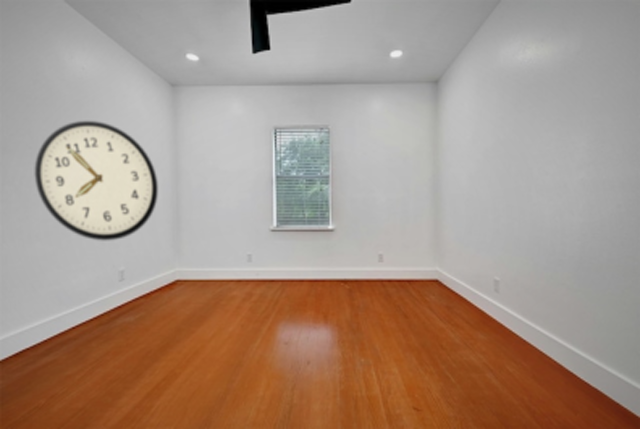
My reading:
7 h 54 min
